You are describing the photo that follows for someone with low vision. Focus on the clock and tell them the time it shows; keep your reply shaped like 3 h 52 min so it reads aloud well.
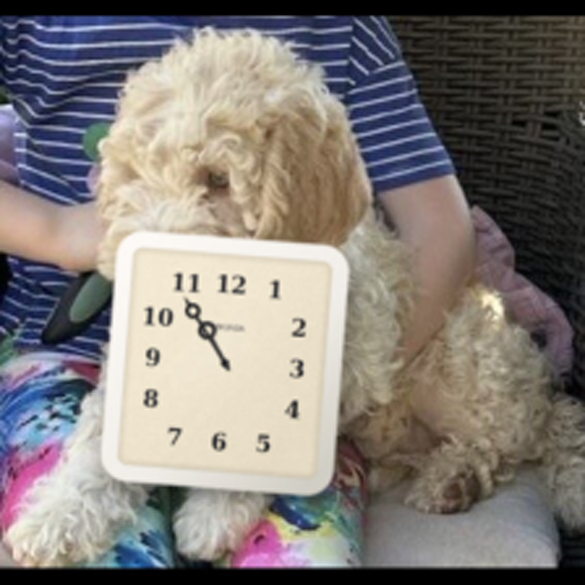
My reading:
10 h 54 min
